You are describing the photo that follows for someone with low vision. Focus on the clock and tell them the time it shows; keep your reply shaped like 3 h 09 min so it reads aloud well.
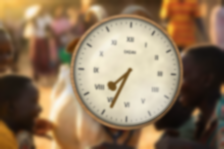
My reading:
7 h 34 min
